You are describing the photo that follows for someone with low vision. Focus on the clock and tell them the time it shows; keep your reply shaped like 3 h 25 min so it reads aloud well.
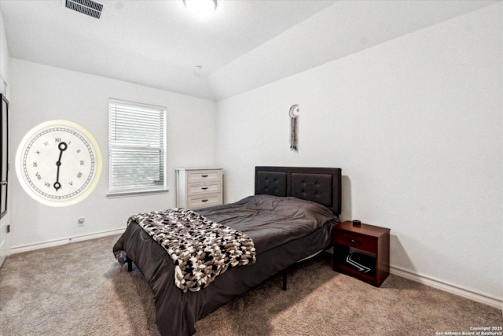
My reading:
12 h 31 min
